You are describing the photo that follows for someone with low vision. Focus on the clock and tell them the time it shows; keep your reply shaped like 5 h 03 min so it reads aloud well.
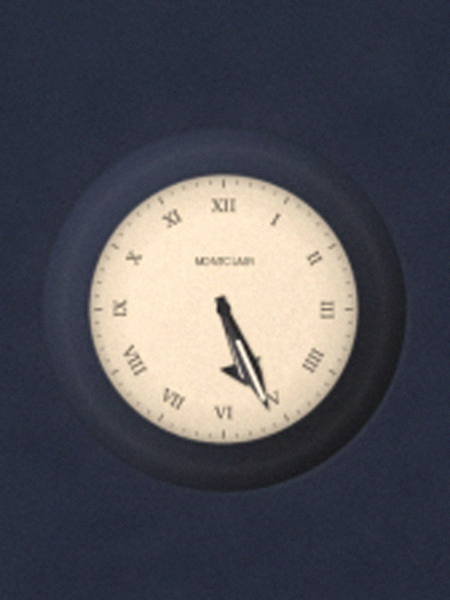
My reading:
5 h 26 min
